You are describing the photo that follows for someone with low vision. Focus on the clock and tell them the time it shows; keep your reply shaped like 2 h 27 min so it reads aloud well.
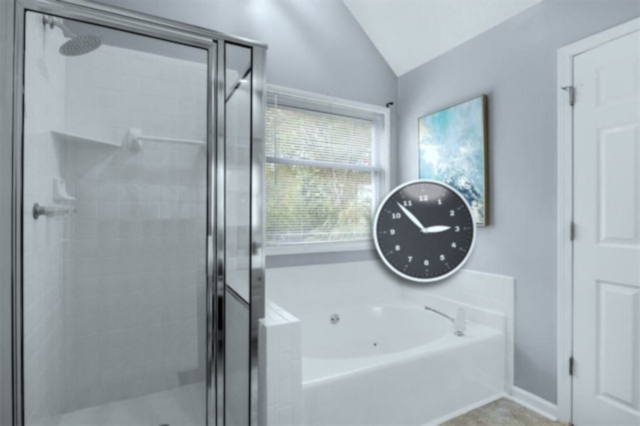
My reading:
2 h 53 min
